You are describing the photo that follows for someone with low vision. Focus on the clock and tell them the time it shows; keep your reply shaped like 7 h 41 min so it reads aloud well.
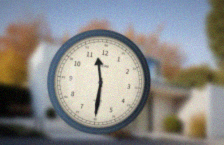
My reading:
11 h 30 min
